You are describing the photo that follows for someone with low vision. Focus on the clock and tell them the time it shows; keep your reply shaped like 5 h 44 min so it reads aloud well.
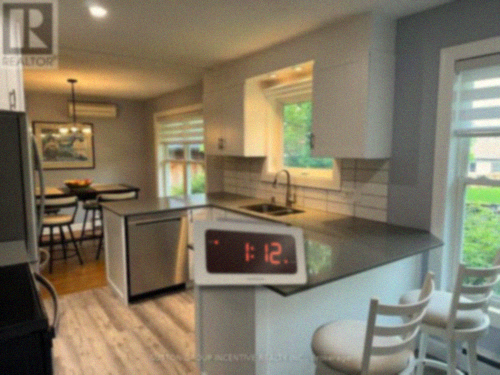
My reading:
1 h 12 min
